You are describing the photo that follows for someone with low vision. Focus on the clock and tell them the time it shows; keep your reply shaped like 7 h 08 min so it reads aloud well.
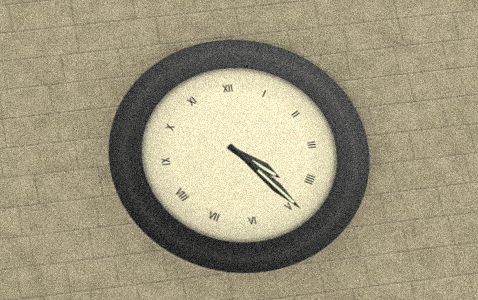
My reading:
4 h 24 min
